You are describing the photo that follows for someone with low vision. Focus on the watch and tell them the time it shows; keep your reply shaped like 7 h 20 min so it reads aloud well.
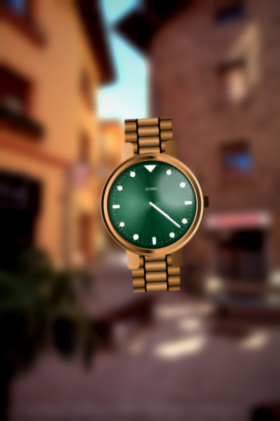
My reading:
4 h 22 min
